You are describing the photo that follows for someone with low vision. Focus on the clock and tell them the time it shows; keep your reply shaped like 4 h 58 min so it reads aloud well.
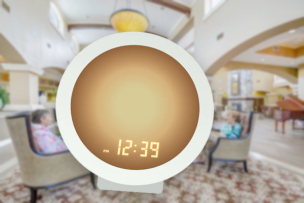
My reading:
12 h 39 min
